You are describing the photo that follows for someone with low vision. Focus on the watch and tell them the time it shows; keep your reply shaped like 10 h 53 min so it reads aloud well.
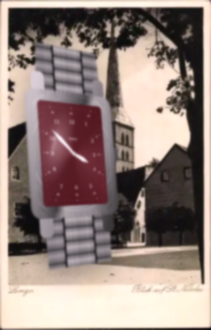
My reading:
3 h 52 min
